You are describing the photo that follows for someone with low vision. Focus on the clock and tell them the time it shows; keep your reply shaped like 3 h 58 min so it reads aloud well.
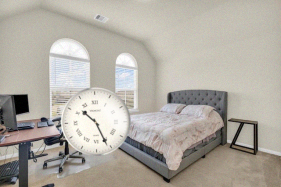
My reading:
10 h 26 min
